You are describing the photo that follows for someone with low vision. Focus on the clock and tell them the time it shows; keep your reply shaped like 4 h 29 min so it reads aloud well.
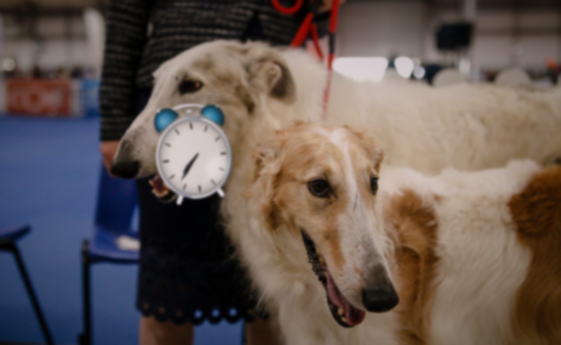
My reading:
7 h 37 min
